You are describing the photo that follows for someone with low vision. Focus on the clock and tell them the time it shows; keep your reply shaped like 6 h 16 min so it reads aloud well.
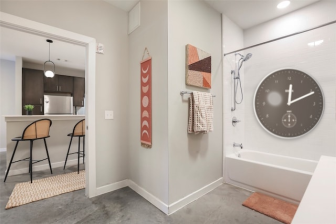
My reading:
12 h 11 min
